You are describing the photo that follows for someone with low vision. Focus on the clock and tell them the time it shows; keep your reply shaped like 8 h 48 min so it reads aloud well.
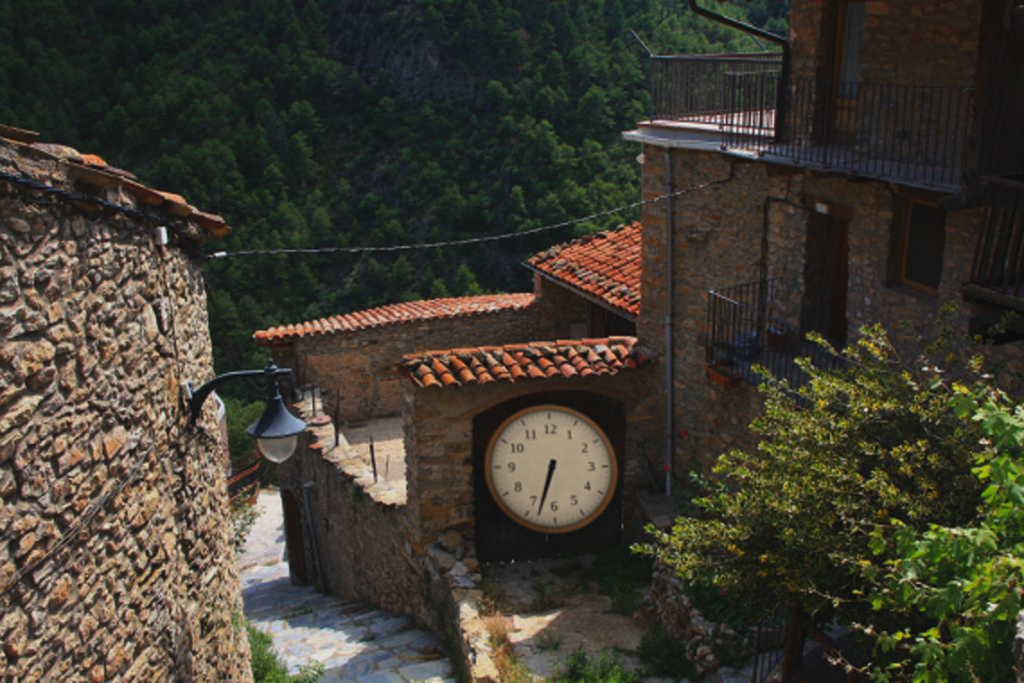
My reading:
6 h 33 min
